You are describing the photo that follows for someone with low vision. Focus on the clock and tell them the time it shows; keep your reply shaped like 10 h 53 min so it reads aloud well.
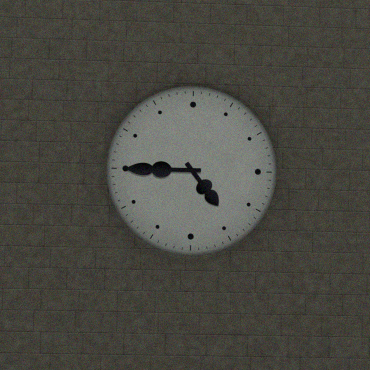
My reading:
4 h 45 min
